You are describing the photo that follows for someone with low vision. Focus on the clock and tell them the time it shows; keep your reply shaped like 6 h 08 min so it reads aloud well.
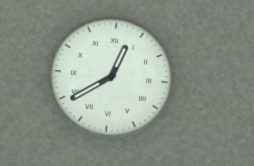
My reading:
12 h 39 min
